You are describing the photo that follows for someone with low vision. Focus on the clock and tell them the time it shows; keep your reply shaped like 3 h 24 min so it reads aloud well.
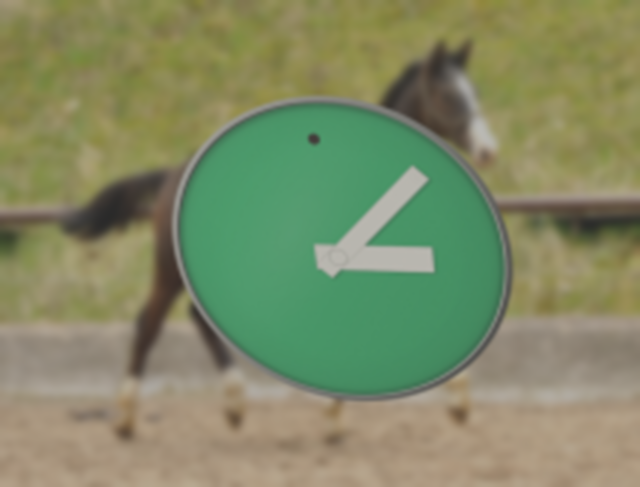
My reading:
3 h 08 min
